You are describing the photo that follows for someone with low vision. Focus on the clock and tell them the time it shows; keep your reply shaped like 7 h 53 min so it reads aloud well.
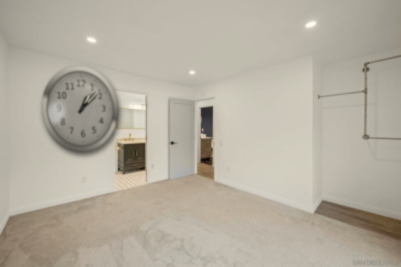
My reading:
1 h 08 min
